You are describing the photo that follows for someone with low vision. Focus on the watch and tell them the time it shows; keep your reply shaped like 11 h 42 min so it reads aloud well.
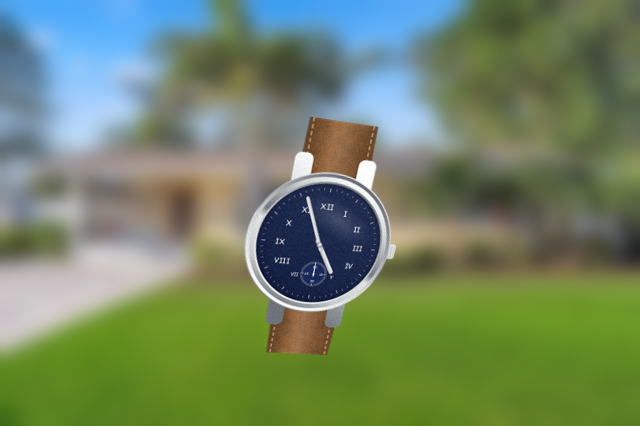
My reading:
4 h 56 min
